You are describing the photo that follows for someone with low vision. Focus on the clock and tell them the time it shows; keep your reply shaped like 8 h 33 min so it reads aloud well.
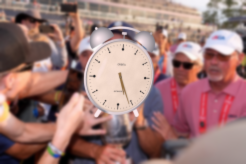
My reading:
5 h 26 min
